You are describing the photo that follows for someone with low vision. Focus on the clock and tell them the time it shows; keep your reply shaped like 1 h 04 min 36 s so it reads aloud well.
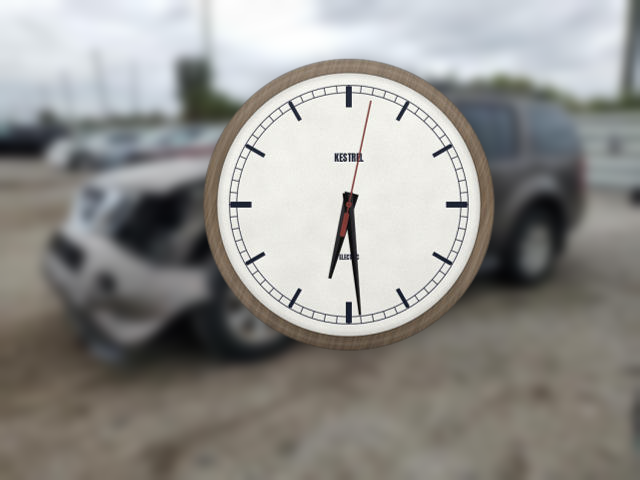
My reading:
6 h 29 min 02 s
